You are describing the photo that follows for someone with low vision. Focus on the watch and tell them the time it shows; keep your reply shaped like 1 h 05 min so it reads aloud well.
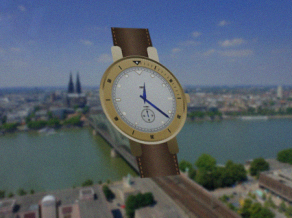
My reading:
12 h 22 min
